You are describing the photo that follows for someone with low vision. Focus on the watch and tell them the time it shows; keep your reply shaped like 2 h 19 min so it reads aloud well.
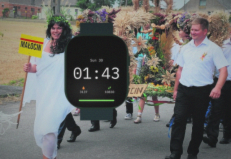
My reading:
1 h 43 min
